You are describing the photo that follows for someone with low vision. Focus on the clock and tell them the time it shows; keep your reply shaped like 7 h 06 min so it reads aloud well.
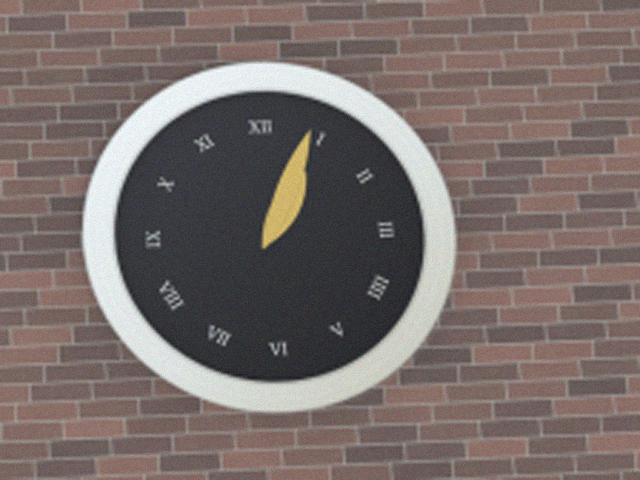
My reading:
1 h 04 min
